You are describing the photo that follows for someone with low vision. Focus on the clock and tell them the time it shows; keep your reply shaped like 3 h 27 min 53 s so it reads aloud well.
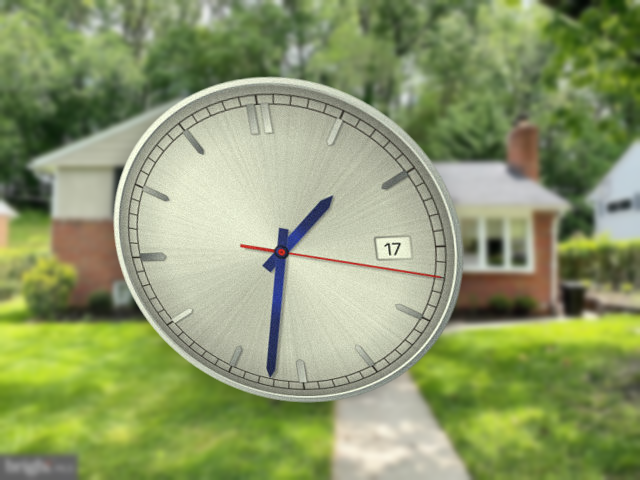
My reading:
1 h 32 min 17 s
